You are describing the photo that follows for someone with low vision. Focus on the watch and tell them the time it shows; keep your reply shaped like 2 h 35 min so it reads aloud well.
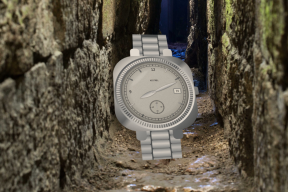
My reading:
8 h 11 min
